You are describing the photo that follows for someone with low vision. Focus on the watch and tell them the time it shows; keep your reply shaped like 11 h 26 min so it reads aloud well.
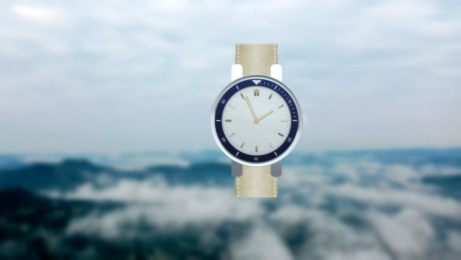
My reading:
1 h 56 min
